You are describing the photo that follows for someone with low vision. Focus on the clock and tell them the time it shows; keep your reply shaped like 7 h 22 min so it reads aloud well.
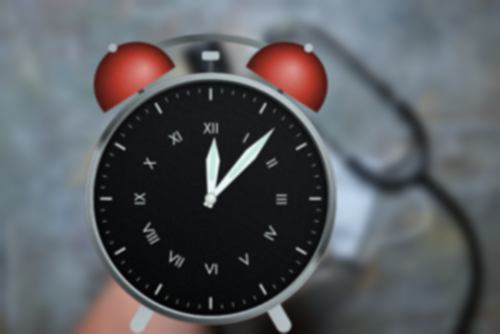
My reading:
12 h 07 min
